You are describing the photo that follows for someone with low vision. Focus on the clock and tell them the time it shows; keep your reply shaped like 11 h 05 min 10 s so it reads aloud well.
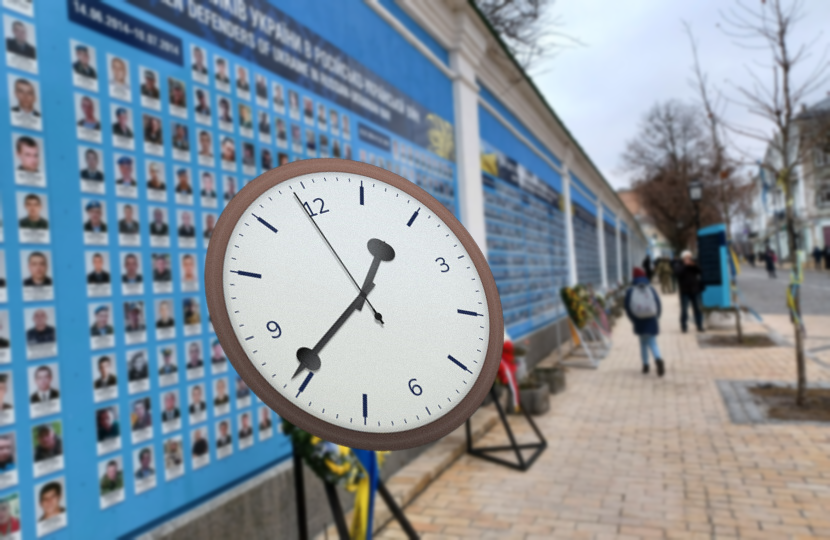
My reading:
1 h 40 min 59 s
